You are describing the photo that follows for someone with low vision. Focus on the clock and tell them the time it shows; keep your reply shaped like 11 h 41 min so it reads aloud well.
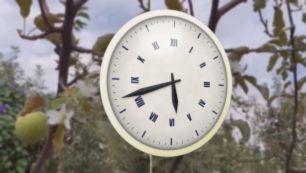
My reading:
5 h 42 min
